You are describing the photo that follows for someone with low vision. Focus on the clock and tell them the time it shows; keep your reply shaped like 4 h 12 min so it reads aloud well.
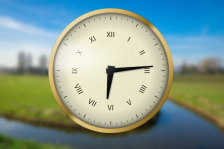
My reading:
6 h 14 min
